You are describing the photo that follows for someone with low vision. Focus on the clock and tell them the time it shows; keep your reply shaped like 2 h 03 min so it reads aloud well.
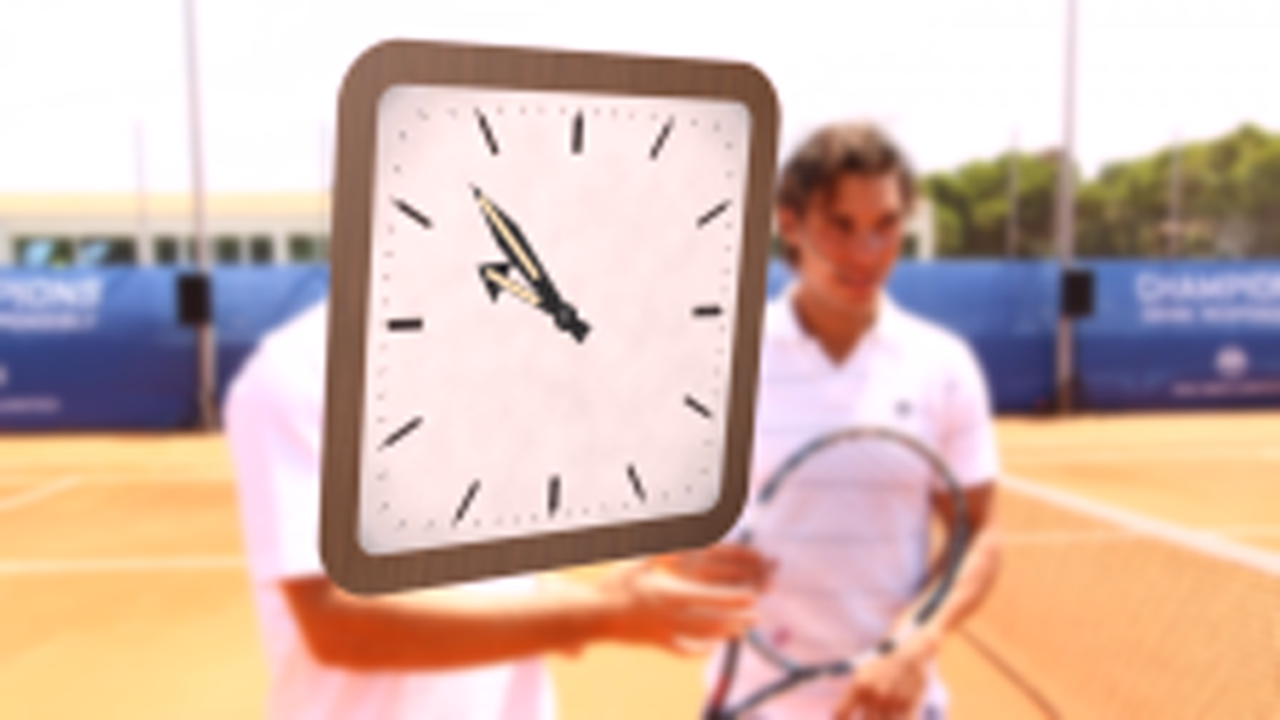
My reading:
9 h 53 min
